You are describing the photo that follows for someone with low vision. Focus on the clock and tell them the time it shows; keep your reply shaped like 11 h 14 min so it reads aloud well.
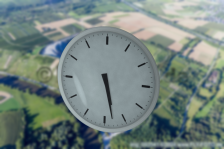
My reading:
5 h 28 min
